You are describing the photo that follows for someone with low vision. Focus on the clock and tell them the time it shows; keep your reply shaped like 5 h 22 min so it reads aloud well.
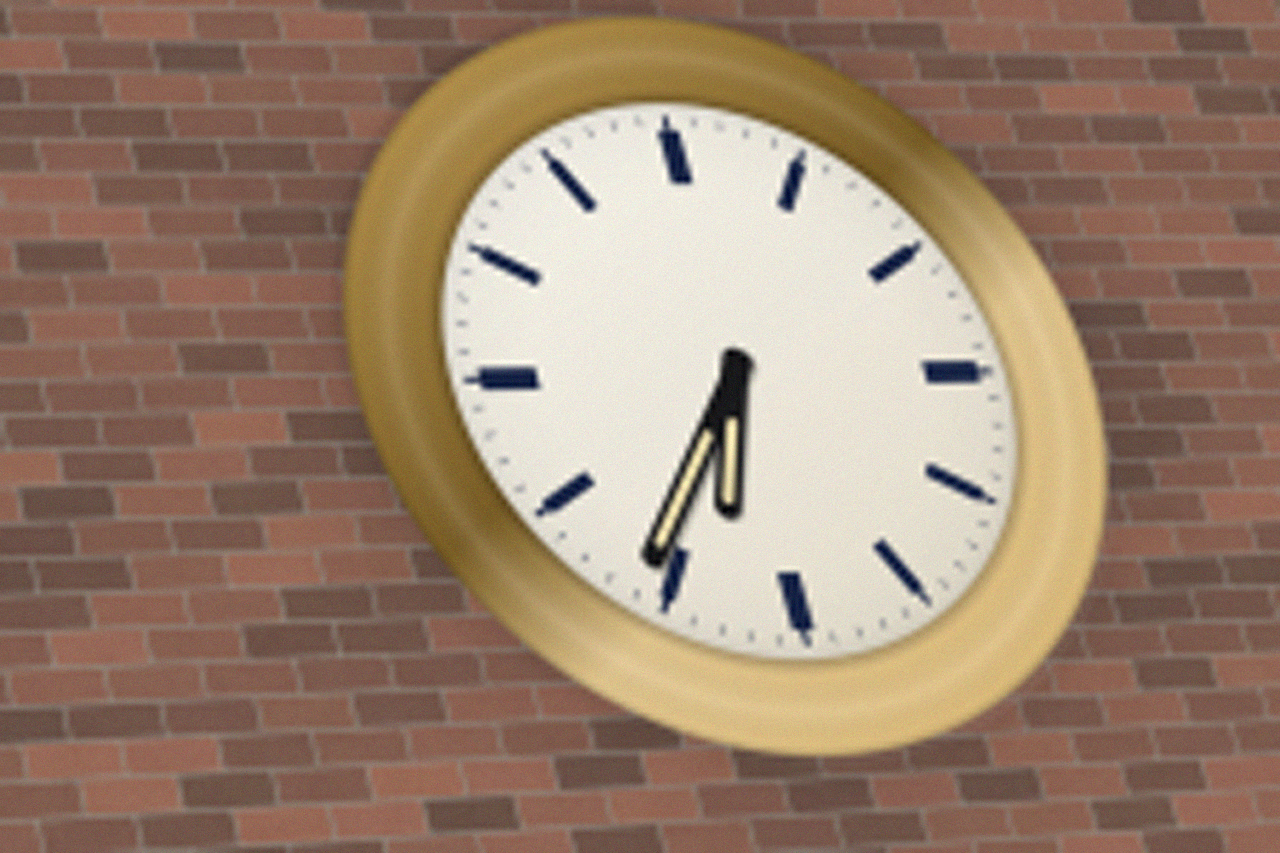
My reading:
6 h 36 min
